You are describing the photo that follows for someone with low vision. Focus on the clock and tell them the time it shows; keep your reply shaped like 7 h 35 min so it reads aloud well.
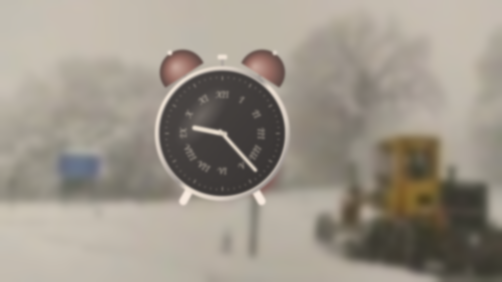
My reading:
9 h 23 min
